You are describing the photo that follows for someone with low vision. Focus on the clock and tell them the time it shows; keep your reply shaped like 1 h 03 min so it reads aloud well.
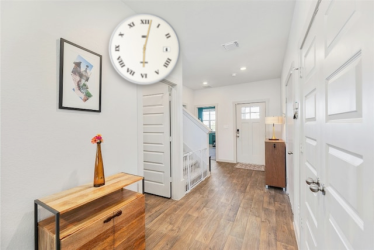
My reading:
6 h 02 min
